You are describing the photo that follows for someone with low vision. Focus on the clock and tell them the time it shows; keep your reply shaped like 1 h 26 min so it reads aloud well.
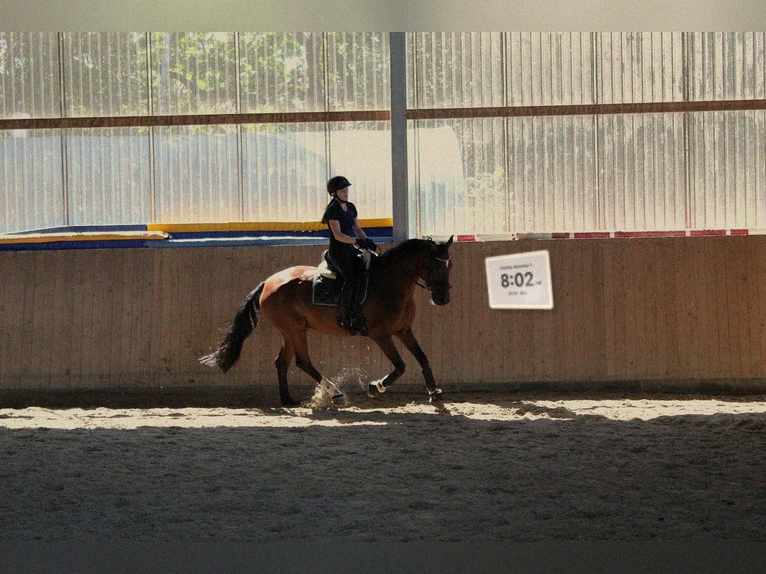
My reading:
8 h 02 min
